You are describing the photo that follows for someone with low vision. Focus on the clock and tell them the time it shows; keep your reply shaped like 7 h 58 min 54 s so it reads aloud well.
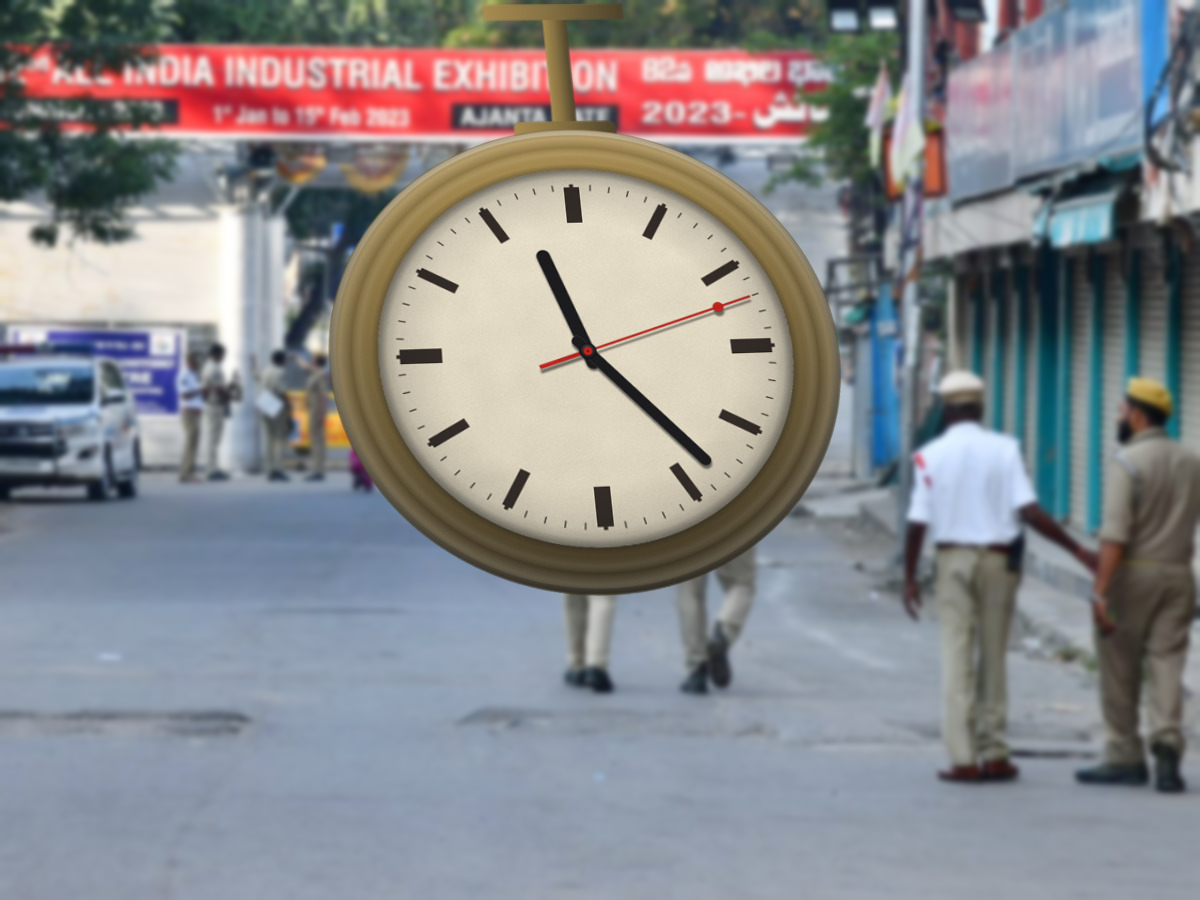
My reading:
11 h 23 min 12 s
